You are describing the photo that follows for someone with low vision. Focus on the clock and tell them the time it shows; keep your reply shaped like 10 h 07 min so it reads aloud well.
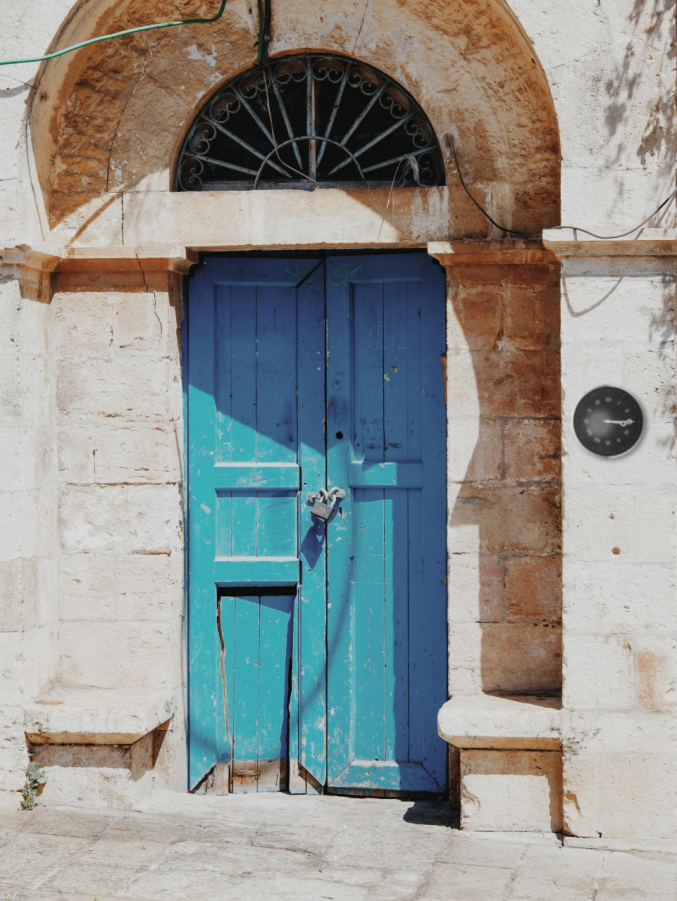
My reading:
3 h 15 min
